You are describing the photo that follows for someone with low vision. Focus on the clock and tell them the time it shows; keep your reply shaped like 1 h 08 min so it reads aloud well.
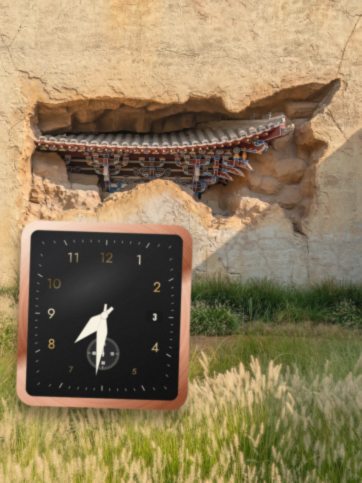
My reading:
7 h 31 min
